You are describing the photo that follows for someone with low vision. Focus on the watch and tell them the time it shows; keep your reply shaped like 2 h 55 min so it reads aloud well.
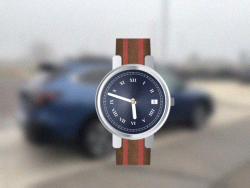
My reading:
5 h 48 min
